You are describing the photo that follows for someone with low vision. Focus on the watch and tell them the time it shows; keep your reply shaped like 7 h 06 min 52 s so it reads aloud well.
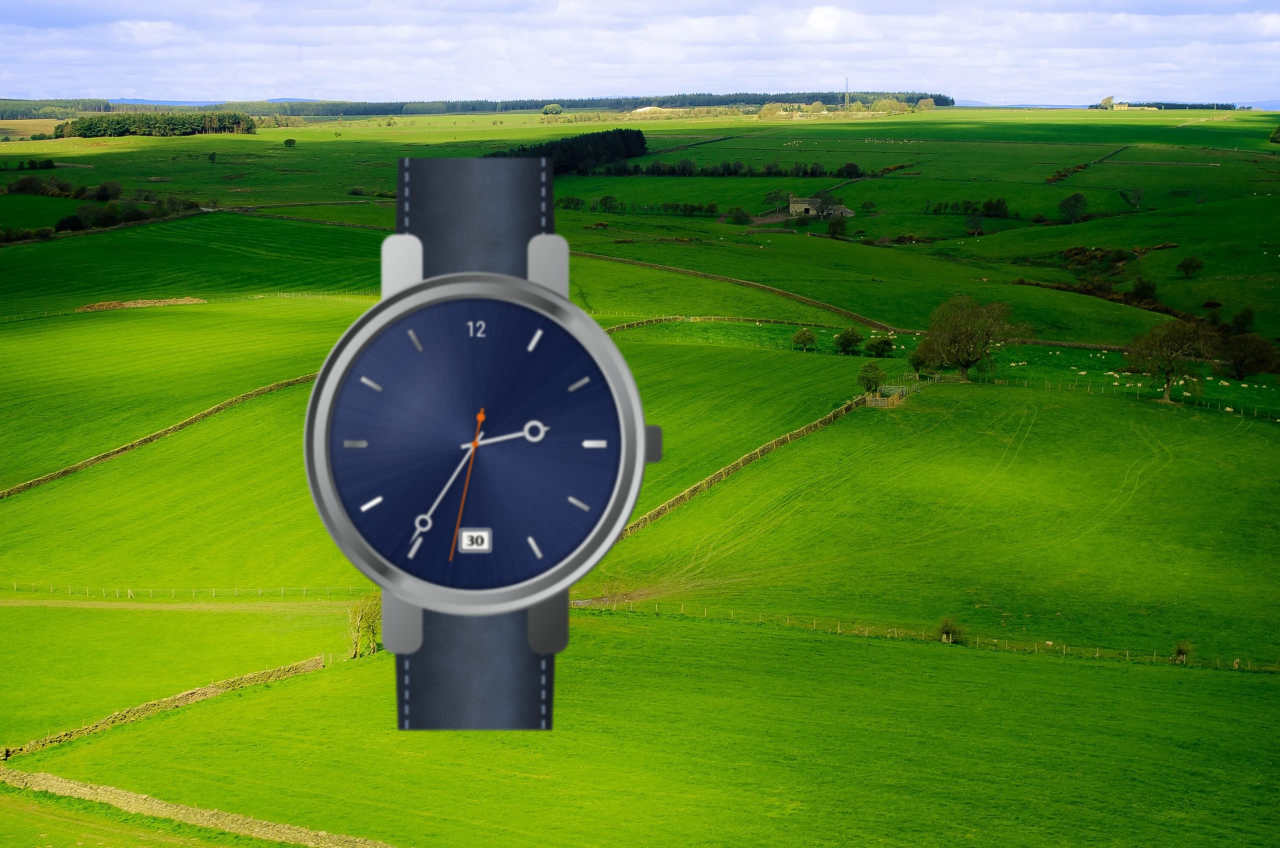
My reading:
2 h 35 min 32 s
